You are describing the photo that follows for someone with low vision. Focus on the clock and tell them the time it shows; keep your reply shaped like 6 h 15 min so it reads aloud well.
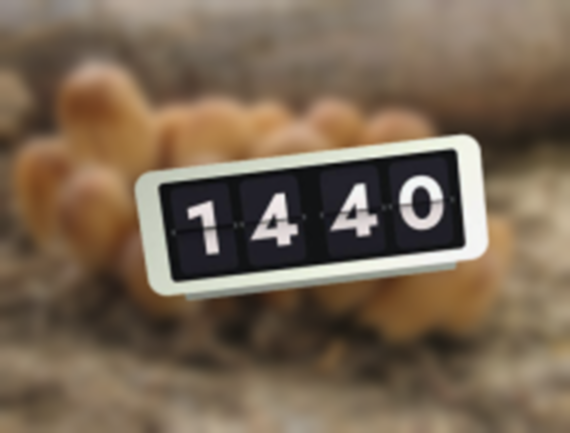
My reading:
14 h 40 min
